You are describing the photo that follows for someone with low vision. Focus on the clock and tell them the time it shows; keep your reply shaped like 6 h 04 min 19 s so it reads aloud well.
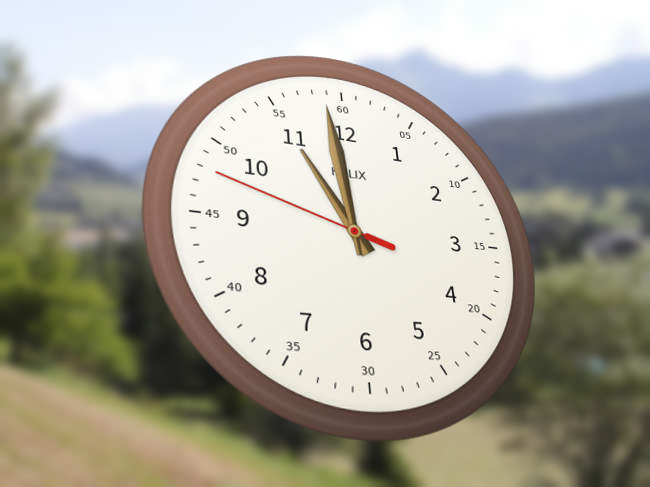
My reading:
10 h 58 min 48 s
